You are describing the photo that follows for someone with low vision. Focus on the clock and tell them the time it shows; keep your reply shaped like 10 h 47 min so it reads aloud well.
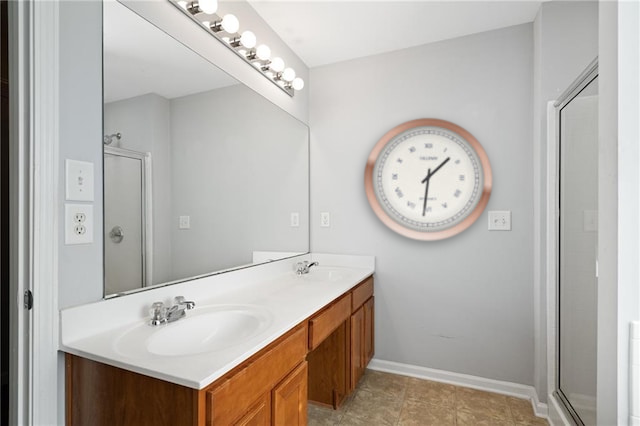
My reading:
1 h 31 min
